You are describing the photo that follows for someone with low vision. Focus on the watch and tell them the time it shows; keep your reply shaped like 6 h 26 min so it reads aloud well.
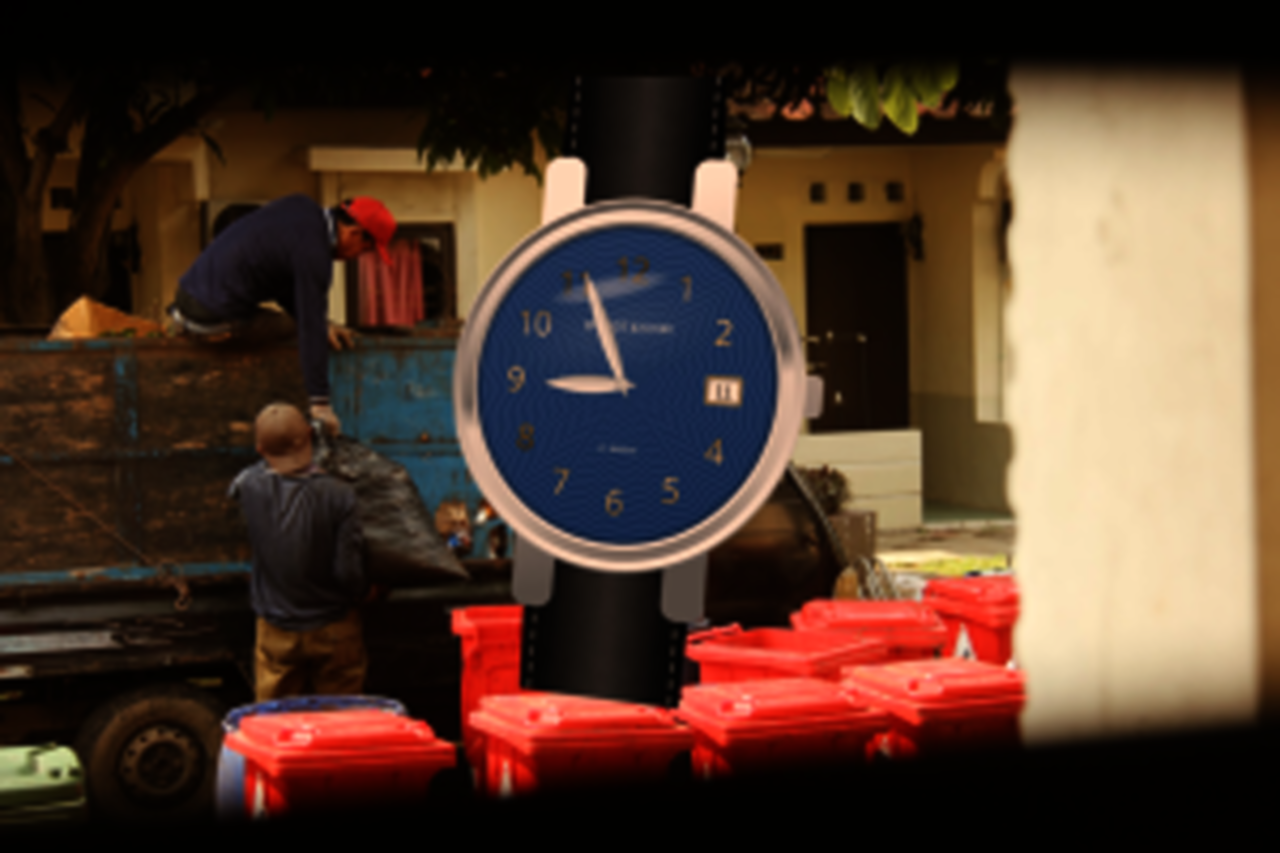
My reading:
8 h 56 min
